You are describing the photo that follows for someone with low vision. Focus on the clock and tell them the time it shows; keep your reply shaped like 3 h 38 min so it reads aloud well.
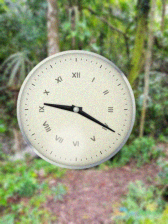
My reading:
9 h 20 min
